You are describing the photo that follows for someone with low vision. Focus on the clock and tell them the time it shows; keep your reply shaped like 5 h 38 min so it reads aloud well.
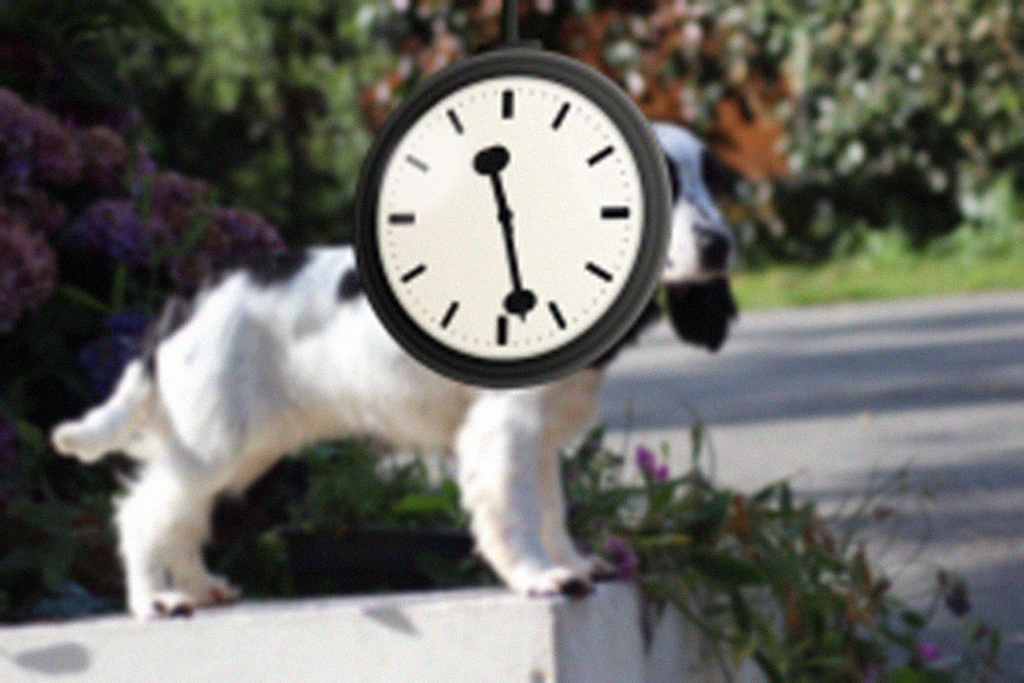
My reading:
11 h 28 min
